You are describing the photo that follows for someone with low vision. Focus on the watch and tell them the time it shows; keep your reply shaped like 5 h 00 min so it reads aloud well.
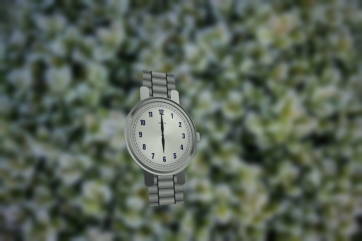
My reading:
6 h 00 min
